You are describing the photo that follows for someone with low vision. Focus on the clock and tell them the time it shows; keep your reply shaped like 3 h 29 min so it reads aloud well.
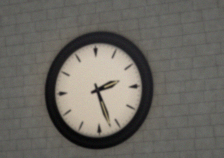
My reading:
2 h 27 min
